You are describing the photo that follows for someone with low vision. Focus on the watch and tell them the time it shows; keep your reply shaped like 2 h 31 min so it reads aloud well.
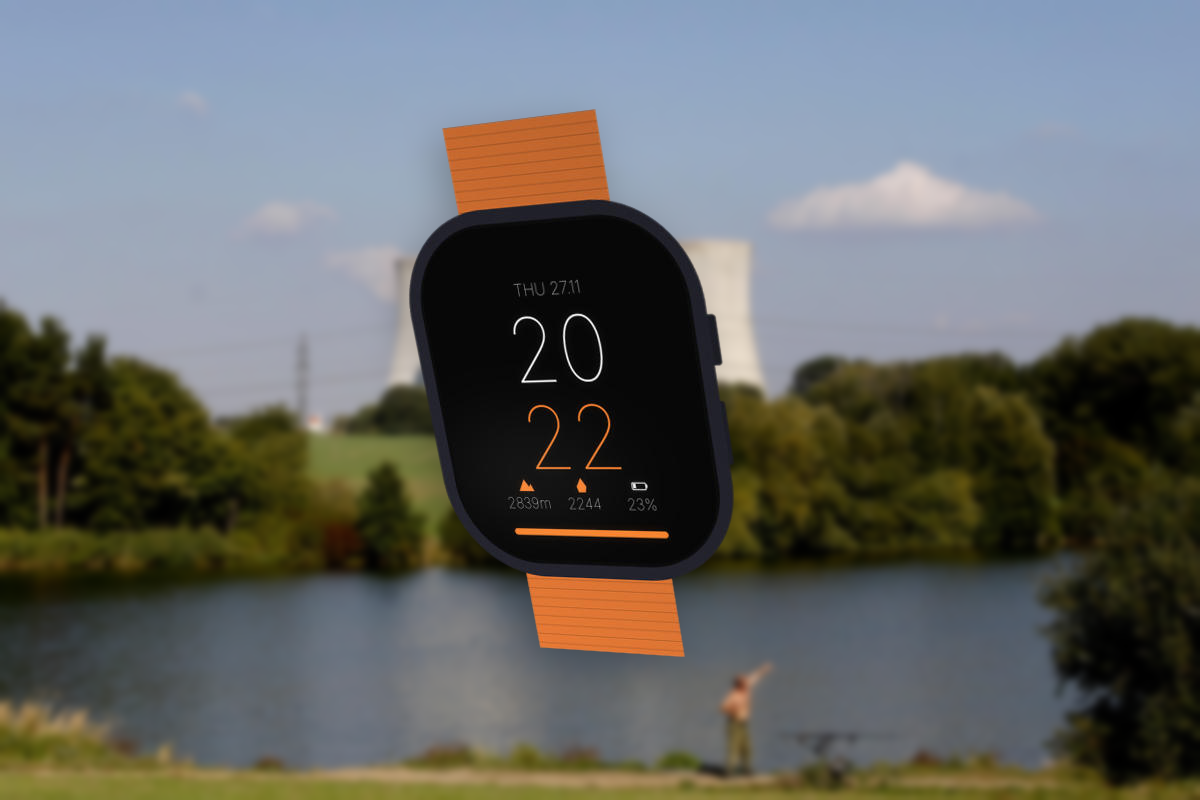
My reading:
20 h 22 min
